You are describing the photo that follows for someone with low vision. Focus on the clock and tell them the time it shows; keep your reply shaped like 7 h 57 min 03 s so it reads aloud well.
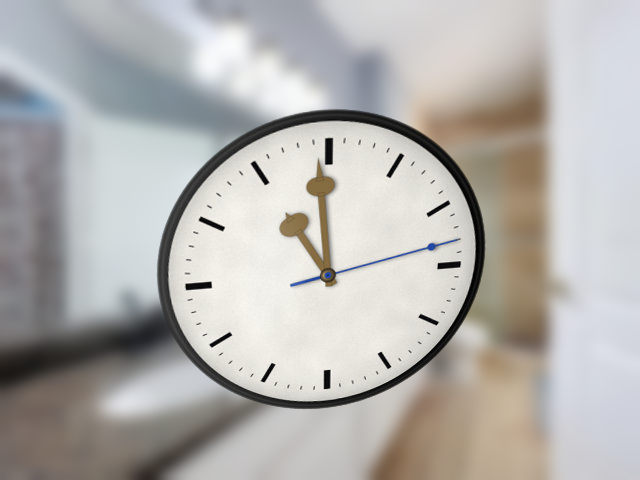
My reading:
10 h 59 min 13 s
